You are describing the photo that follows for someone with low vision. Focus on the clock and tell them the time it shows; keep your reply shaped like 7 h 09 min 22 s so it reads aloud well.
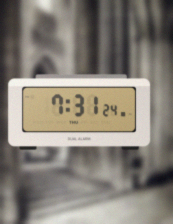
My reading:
7 h 31 min 24 s
